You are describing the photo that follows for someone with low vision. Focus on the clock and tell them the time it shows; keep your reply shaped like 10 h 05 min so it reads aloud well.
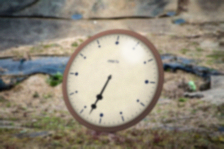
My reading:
6 h 33 min
